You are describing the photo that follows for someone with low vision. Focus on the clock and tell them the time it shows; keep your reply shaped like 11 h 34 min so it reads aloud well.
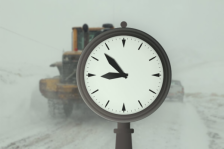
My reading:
8 h 53 min
